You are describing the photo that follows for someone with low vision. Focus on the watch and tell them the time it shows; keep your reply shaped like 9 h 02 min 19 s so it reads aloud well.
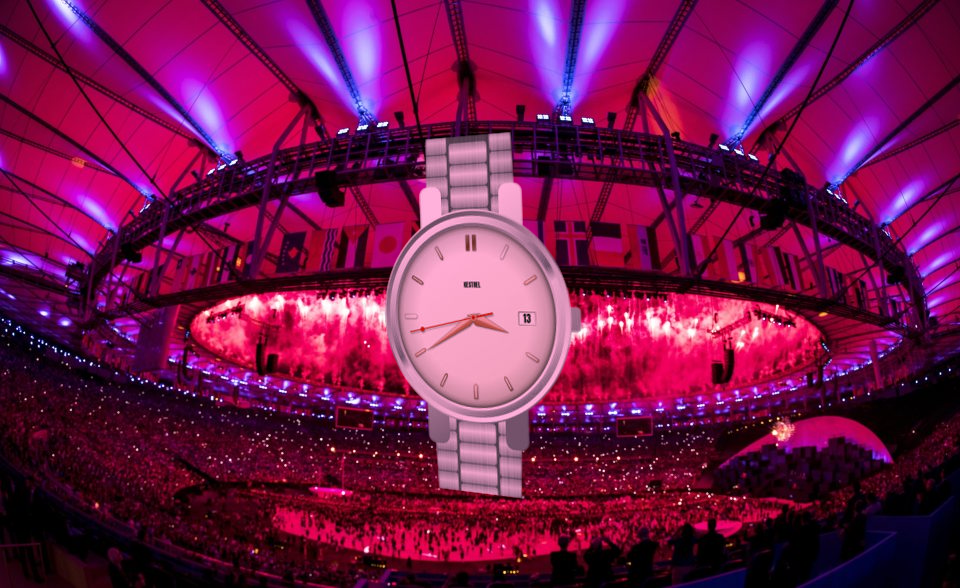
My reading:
3 h 39 min 43 s
